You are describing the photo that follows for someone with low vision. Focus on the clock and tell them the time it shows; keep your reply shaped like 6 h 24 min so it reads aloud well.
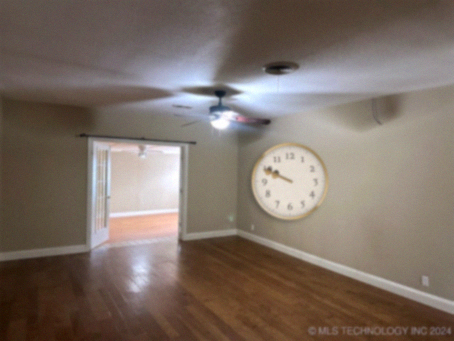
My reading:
9 h 49 min
